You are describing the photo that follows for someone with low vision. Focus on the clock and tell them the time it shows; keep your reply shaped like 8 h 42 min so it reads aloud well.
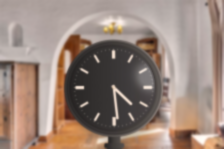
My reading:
4 h 29 min
